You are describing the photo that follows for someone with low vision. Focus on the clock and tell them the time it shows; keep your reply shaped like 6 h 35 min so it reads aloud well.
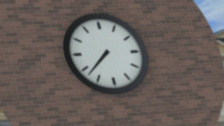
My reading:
7 h 38 min
